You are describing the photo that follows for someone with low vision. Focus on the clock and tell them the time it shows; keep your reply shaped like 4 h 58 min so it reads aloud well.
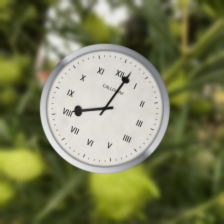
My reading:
8 h 02 min
